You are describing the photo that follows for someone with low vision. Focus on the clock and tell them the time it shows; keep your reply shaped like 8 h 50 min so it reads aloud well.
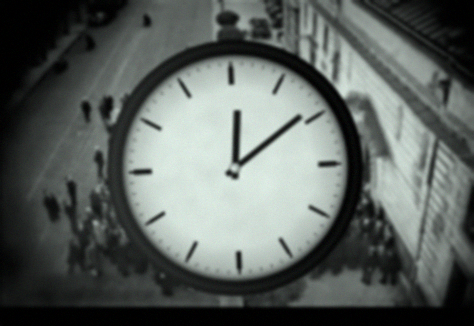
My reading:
12 h 09 min
